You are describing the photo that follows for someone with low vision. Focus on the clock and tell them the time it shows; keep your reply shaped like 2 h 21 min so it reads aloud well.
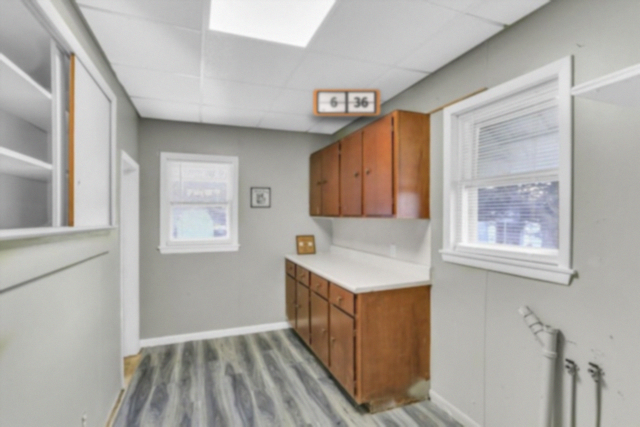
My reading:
6 h 36 min
